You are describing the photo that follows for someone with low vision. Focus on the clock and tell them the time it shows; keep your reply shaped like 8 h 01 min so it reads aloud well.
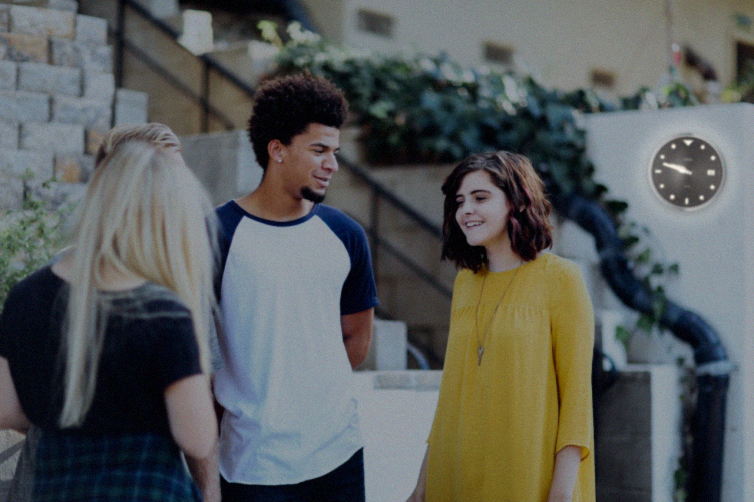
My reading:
9 h 48 min
